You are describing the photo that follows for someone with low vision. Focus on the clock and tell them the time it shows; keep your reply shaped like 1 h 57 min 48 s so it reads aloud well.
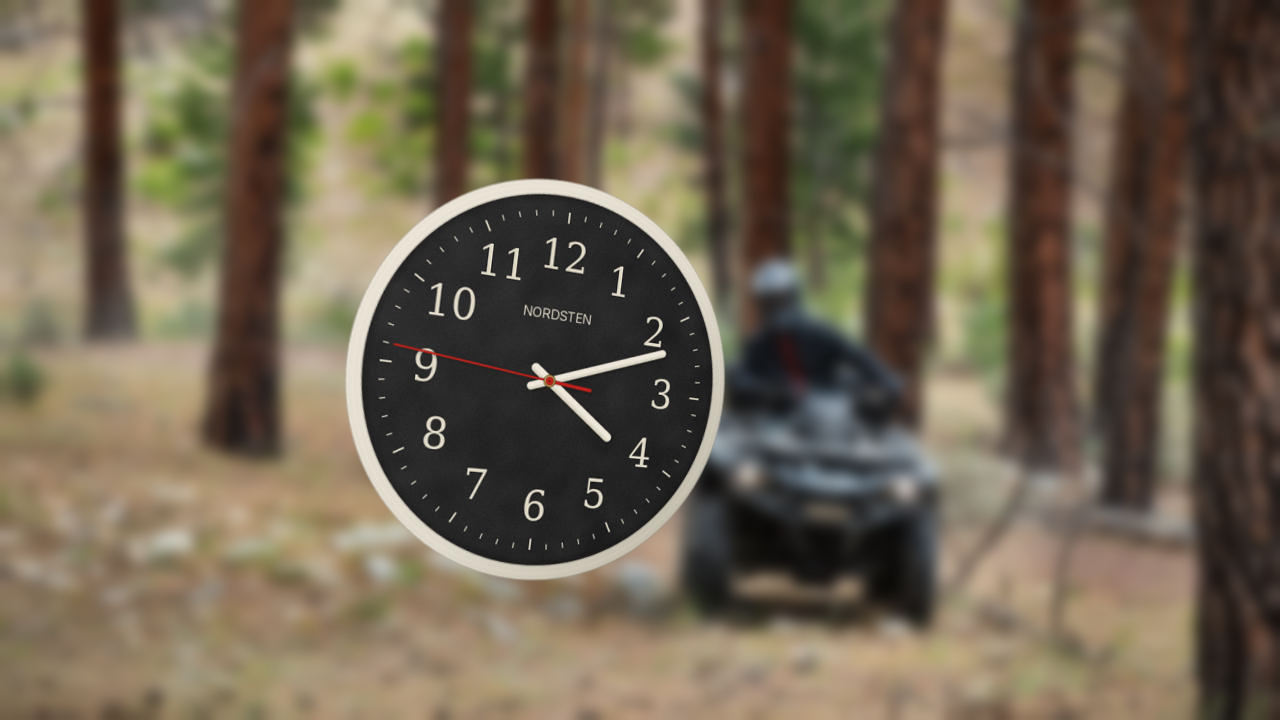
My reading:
4 h 11 min 46 s
